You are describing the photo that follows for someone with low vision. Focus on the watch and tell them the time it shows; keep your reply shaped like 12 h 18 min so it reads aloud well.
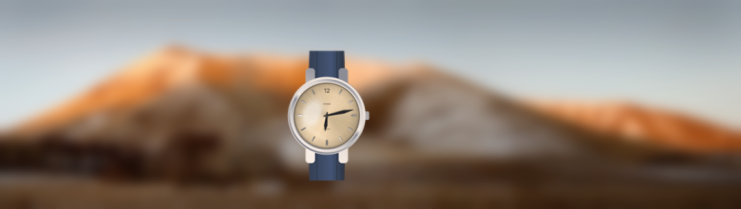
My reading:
6 h 13 min
